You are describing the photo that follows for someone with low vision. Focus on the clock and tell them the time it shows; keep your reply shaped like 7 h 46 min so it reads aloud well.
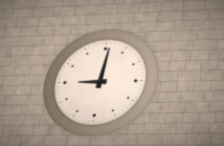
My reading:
9 h 01 min
